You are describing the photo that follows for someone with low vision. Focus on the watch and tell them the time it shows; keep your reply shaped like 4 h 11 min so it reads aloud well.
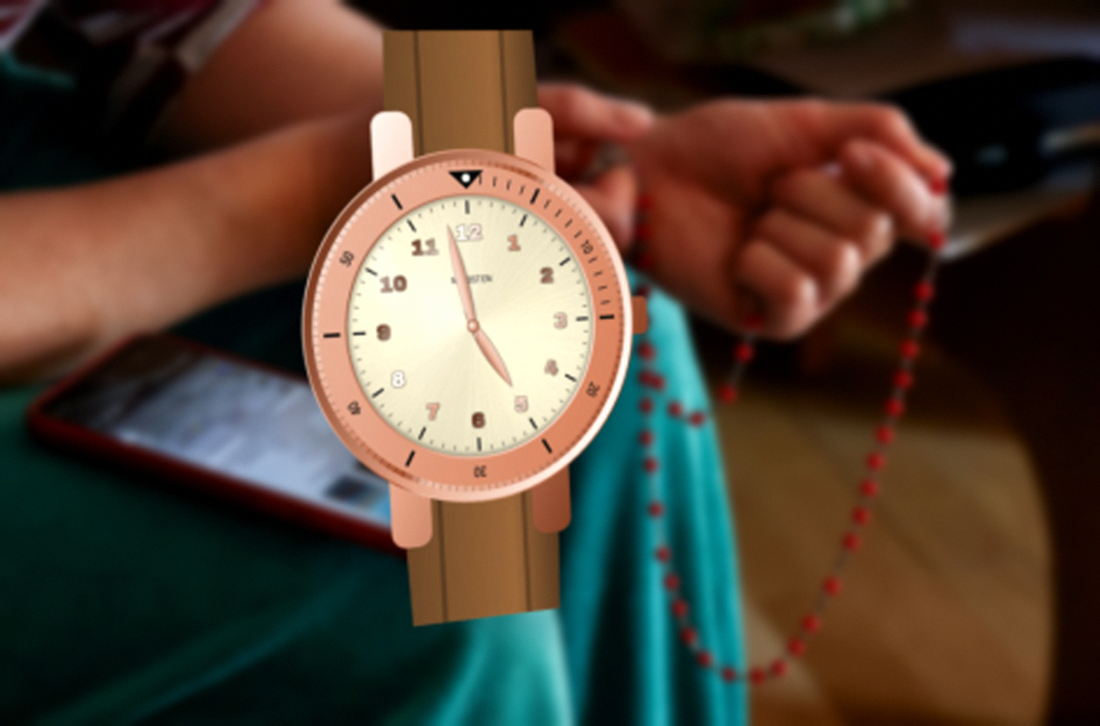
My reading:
4 h 58 min
